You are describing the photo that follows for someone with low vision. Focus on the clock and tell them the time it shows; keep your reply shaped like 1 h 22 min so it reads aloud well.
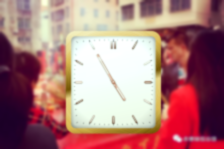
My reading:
4 h 55 min
